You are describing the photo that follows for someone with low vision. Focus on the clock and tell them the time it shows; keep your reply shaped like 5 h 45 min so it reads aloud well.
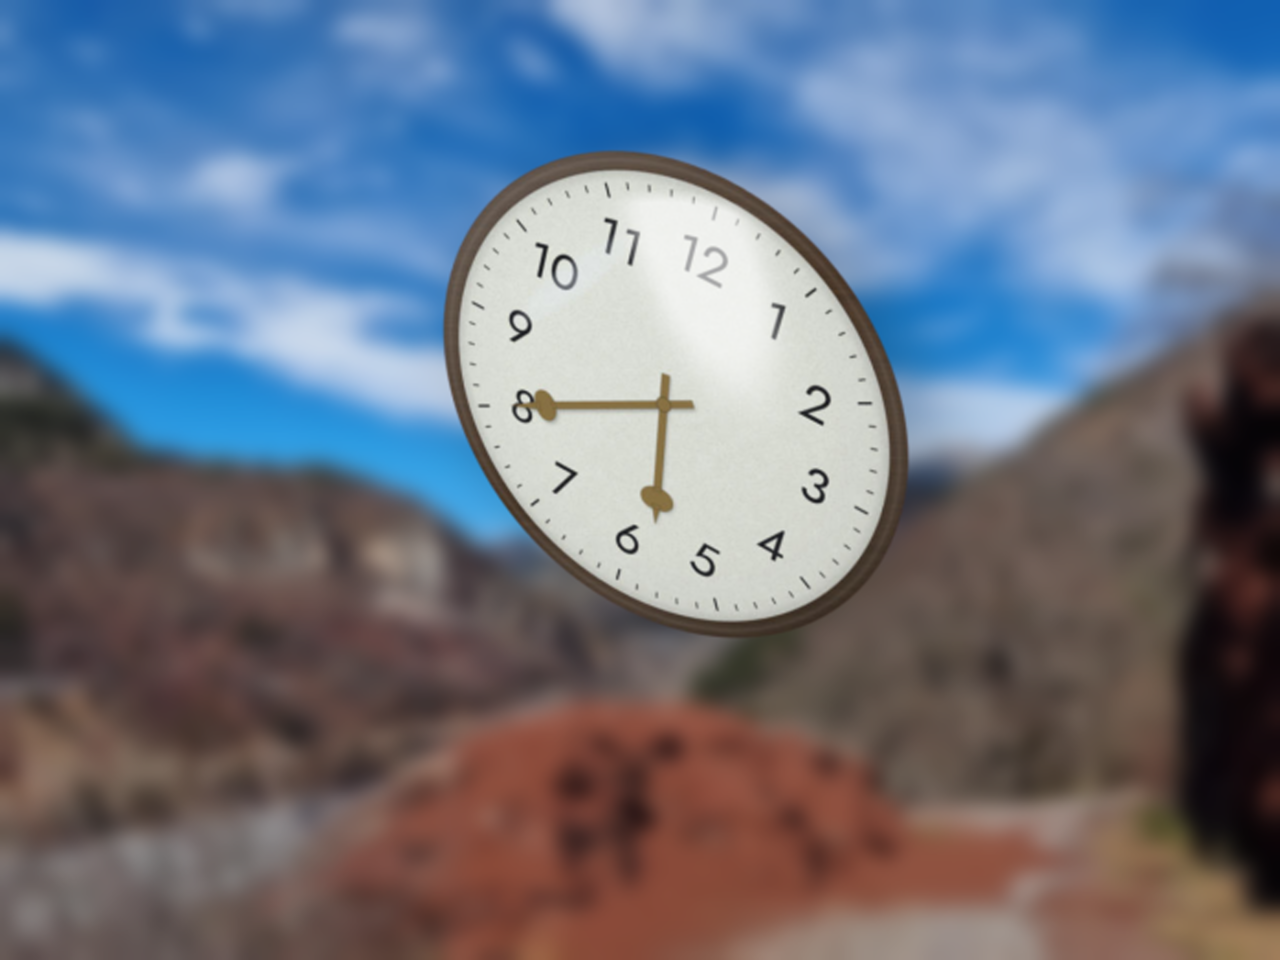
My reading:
5 h 40 min
